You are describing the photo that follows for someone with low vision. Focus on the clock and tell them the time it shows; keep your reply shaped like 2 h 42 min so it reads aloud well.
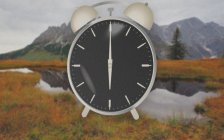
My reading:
6 h 00 min
